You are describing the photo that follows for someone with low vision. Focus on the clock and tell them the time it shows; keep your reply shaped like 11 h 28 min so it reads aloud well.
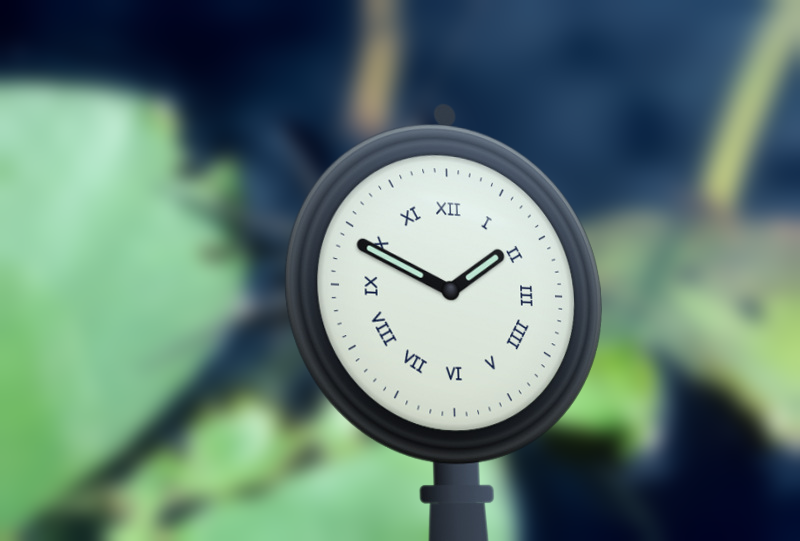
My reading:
1 h 49 min
